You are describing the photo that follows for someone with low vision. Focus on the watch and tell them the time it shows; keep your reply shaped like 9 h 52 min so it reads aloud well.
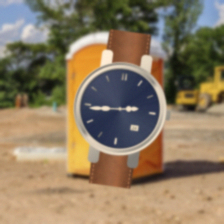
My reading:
2 h 44 min
